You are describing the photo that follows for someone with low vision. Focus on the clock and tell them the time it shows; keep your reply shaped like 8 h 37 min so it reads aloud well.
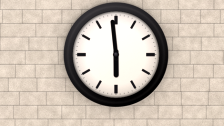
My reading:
5 h 59 min
